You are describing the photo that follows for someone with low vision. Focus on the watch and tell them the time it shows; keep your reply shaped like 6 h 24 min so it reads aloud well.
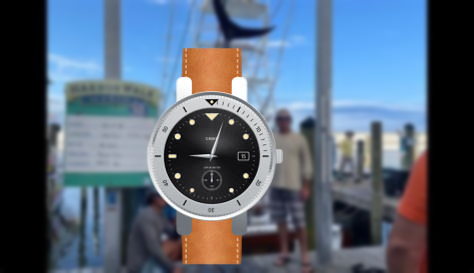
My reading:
9 h 03 min
